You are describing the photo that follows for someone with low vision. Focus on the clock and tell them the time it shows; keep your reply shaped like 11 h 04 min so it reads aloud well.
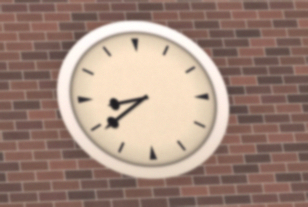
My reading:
8 h 39 min
